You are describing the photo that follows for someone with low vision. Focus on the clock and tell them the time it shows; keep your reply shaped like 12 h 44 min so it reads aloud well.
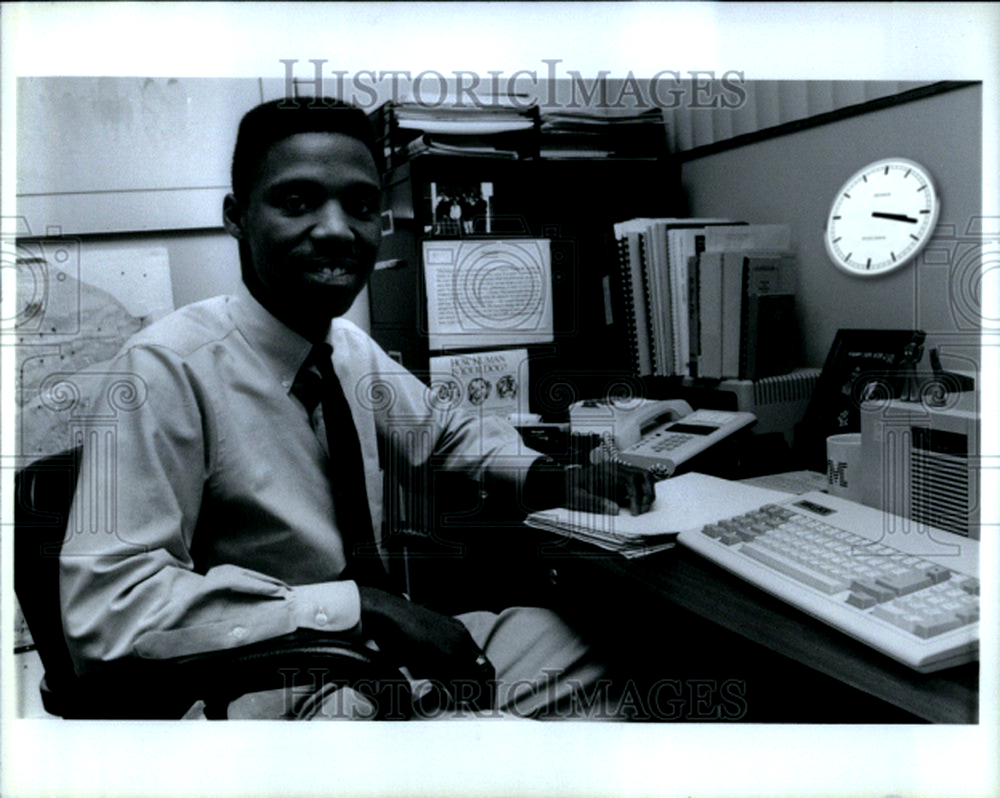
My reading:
3 h 17 min
